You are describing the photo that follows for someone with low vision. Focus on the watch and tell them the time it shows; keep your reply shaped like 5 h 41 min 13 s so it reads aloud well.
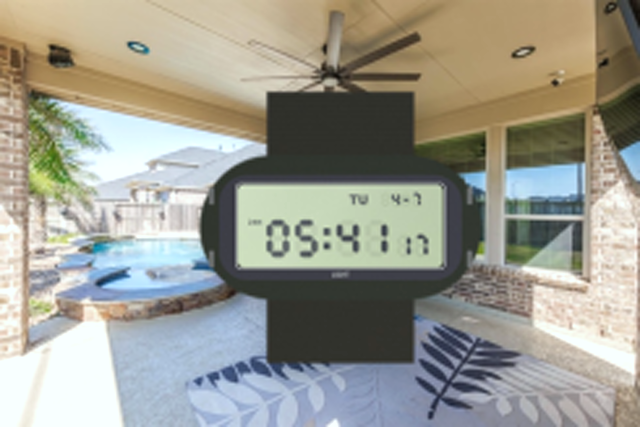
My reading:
5 h 41 min 17 s
